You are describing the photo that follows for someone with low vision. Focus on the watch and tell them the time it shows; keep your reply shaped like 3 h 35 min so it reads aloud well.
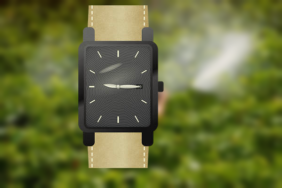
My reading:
9 h 15 min
